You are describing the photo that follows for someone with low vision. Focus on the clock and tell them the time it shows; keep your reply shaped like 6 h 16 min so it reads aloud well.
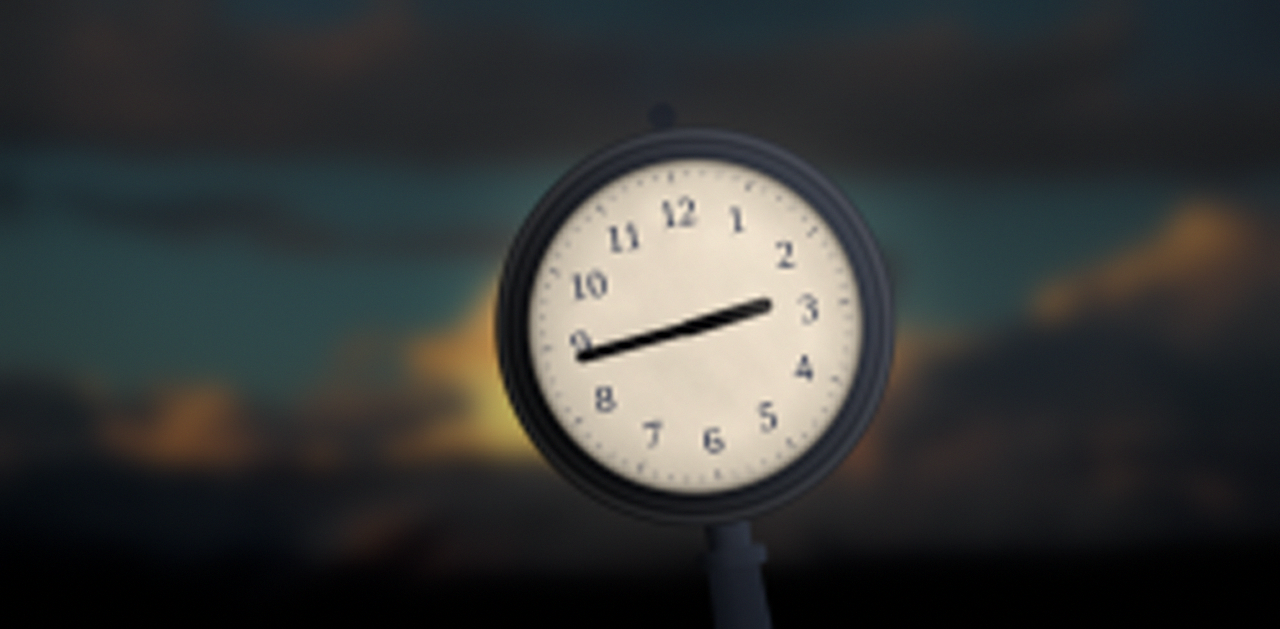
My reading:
2 h 44 min
